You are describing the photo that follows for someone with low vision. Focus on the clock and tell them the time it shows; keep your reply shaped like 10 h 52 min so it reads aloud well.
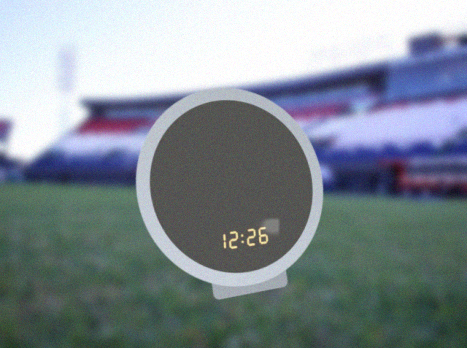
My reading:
12 h 26 min
